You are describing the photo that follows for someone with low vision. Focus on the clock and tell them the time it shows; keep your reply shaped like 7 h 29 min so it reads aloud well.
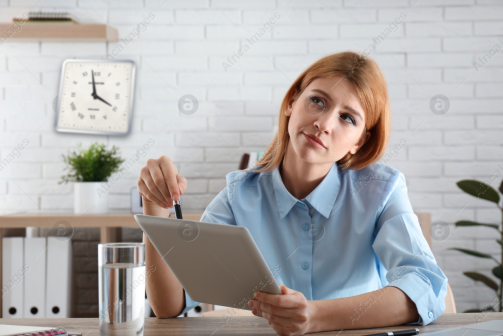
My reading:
3 h 58 min
